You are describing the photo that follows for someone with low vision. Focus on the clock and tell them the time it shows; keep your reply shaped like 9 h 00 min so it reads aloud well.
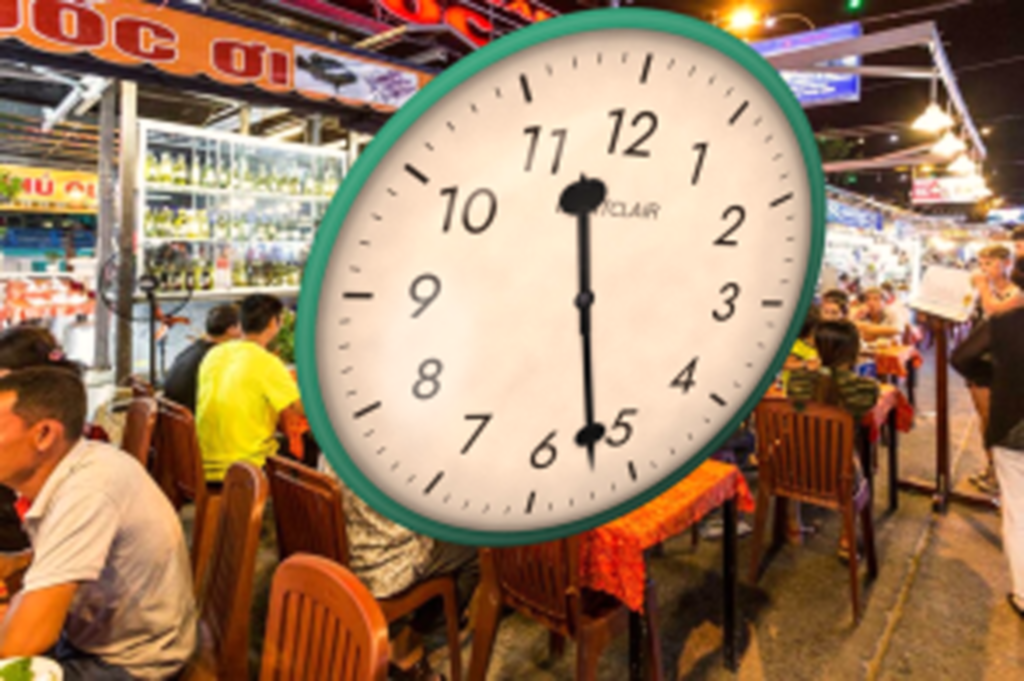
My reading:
11 h 27 min
